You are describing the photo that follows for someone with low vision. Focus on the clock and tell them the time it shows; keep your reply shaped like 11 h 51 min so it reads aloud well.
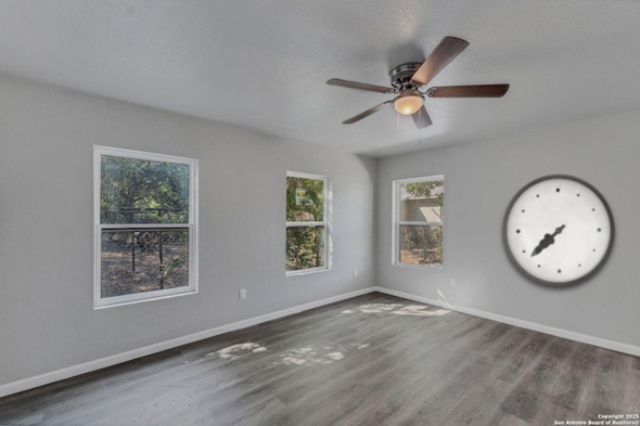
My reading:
7 h 38 min
